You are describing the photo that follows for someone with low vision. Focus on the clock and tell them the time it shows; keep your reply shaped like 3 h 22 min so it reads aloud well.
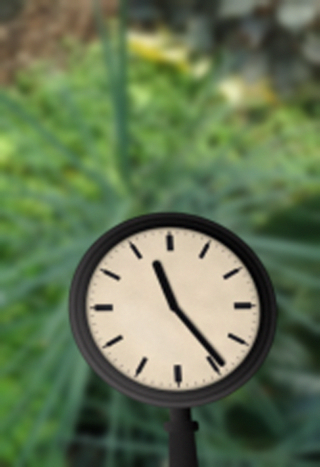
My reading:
11 h 24 min
